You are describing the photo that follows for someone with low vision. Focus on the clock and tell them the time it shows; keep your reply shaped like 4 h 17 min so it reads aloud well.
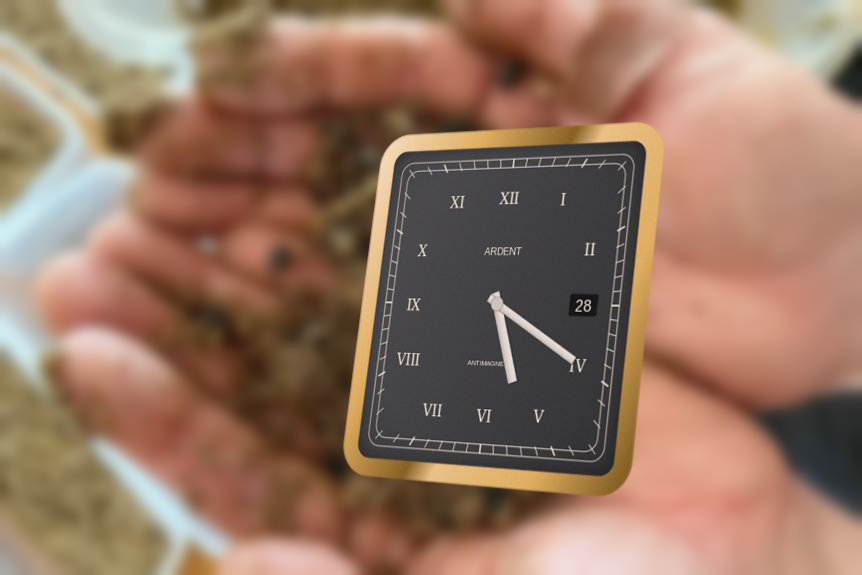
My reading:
5 h 20 min
